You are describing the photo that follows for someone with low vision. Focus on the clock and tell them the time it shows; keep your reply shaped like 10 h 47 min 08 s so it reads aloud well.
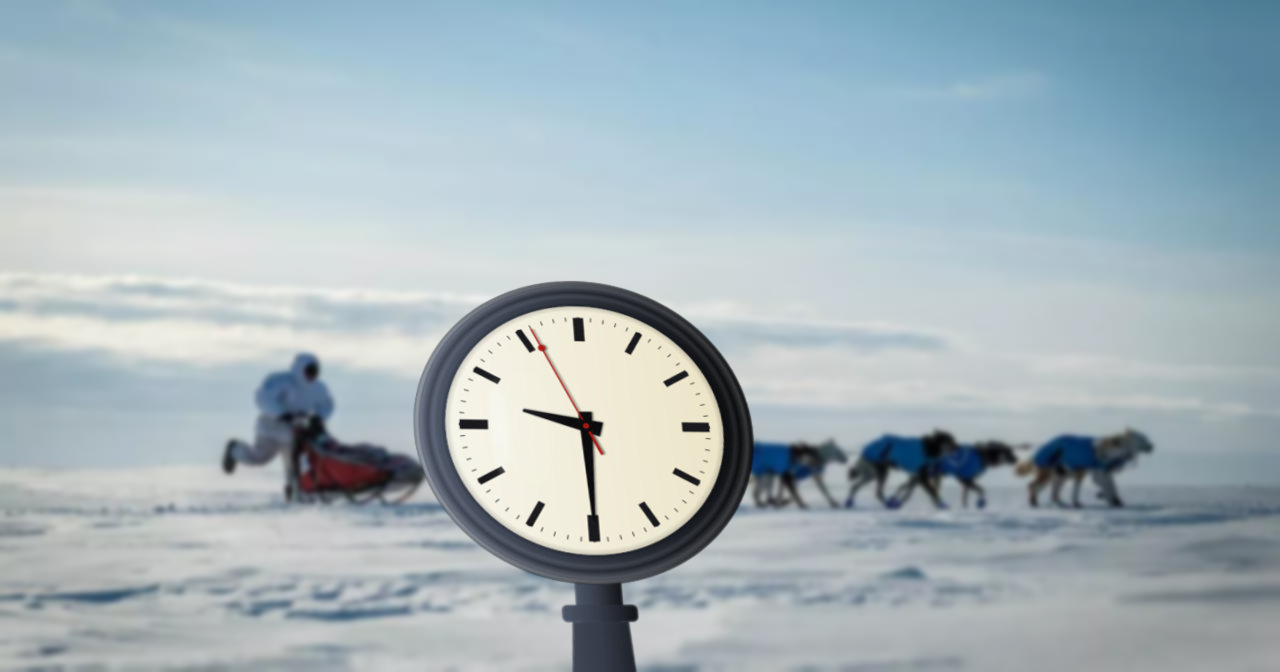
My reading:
9 h 29 min 56 s
